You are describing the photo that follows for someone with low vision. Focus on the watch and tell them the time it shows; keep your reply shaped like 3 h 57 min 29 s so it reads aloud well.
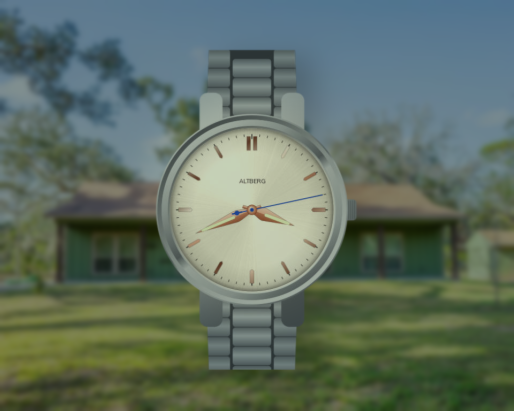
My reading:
3 h 41 min 13 s
